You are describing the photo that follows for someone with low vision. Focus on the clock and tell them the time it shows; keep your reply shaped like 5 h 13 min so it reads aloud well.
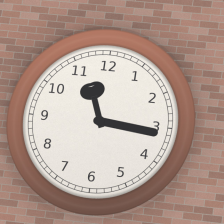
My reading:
11 h 16 min
